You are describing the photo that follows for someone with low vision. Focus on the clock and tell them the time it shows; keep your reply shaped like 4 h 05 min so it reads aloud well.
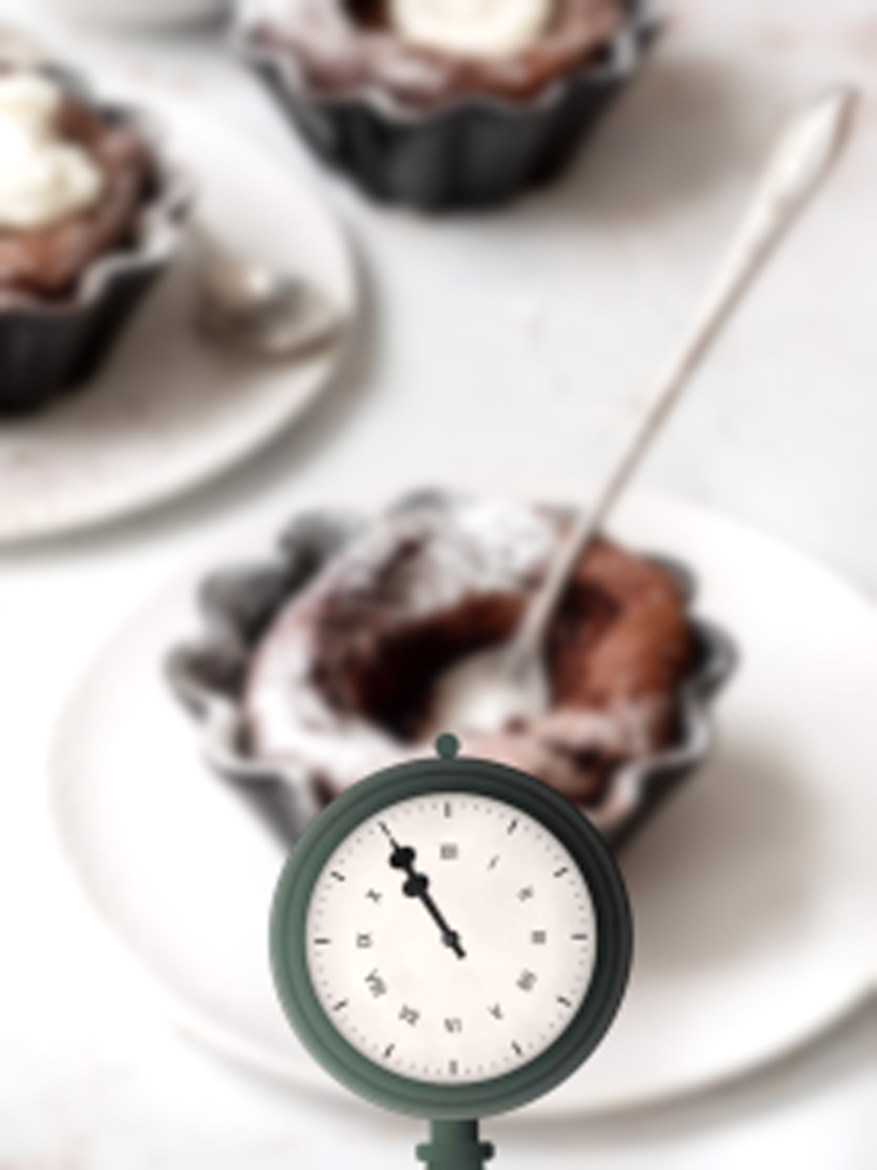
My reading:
10 h 55 min
